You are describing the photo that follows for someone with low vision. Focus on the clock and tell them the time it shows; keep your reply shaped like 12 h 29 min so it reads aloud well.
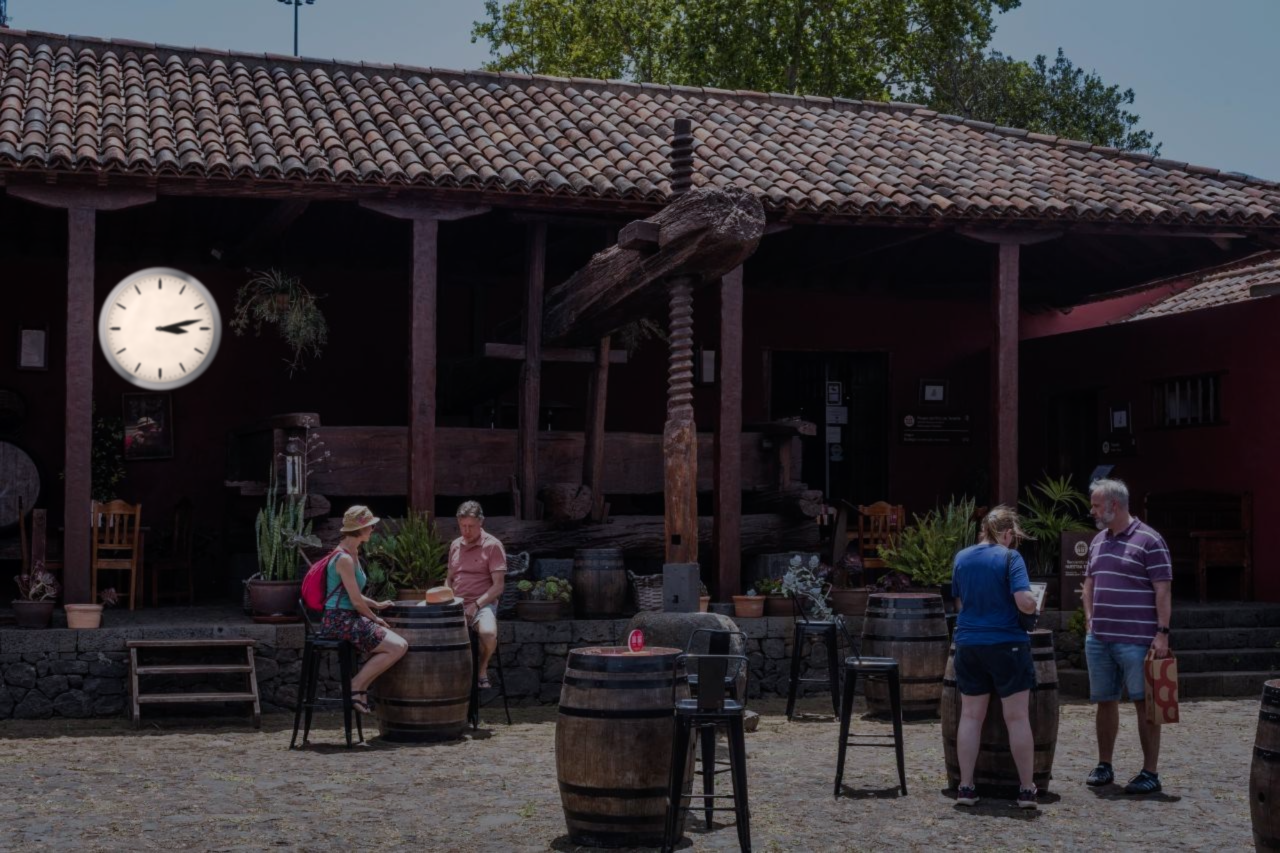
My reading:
3 h 13 min
